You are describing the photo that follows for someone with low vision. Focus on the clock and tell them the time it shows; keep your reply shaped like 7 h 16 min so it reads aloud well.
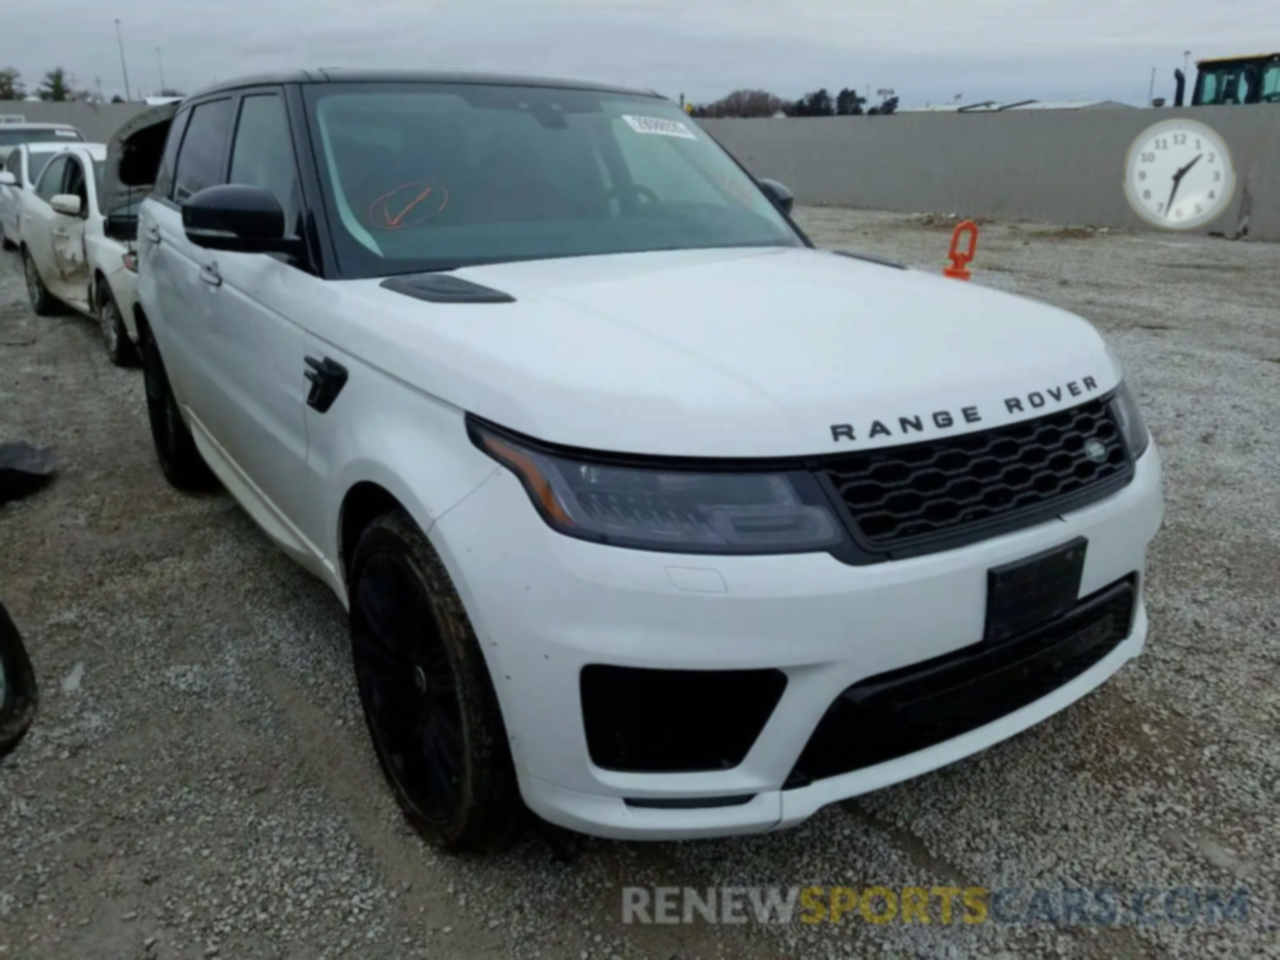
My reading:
1 h 33 min
